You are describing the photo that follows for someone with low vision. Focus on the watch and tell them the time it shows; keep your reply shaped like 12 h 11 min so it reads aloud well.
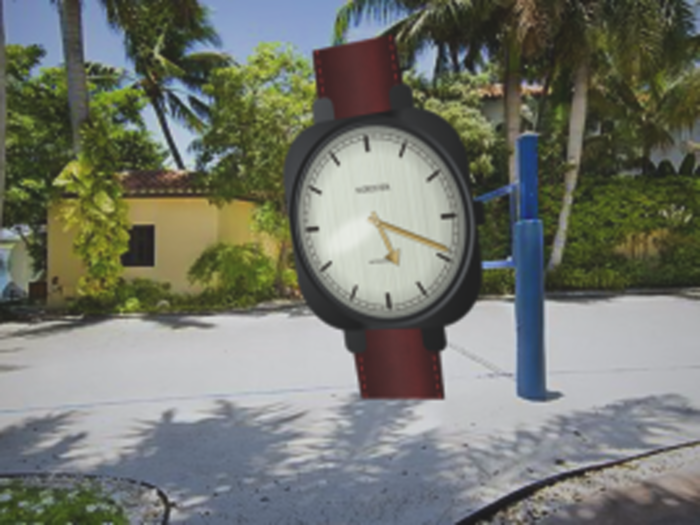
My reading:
5 h 19 min
